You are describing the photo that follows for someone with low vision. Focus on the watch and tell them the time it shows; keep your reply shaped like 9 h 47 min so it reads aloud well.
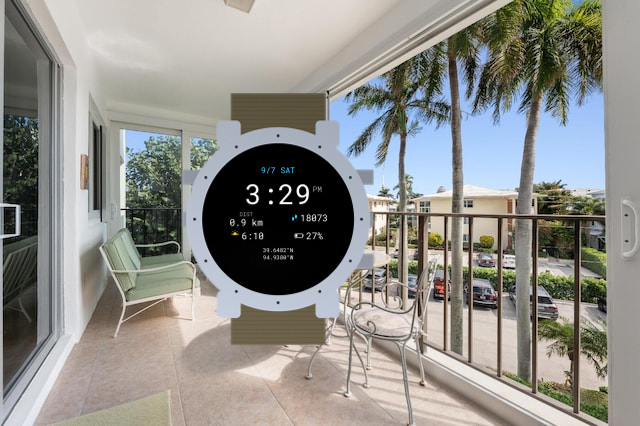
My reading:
3 h 29 min
